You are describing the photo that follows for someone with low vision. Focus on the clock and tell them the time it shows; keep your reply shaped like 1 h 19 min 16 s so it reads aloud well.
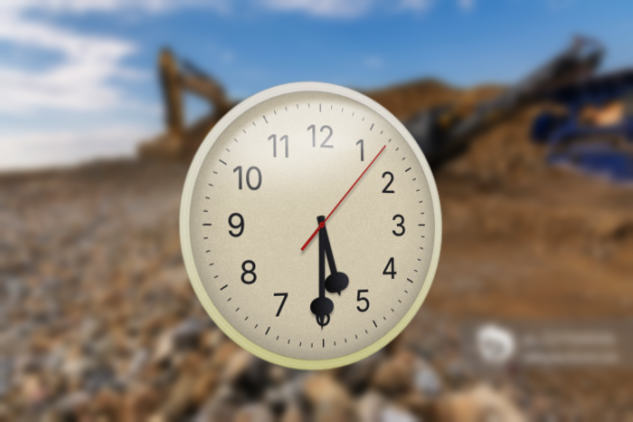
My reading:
5 h 30 min 07 s
